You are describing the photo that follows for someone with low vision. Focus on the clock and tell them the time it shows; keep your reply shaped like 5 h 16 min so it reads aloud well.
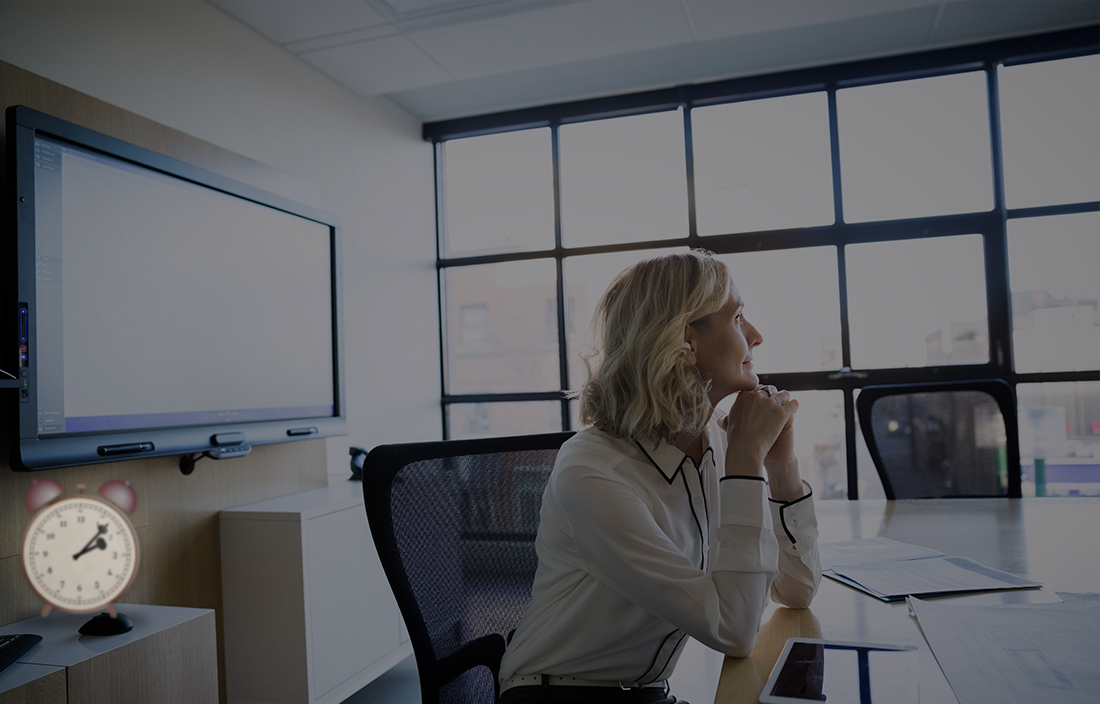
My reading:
2 h 07 min
